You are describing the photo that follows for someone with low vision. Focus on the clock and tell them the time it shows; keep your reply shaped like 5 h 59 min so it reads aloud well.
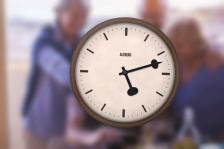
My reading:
5 h 12 min
